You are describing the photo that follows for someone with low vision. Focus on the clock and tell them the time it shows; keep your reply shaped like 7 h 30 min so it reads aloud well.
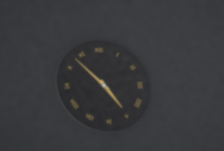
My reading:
4 h 53 min
